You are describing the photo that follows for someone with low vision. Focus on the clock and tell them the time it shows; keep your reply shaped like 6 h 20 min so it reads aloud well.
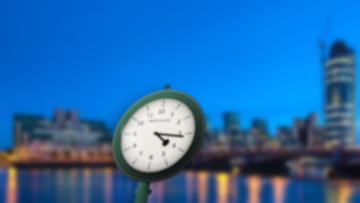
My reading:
4 h 16 min
